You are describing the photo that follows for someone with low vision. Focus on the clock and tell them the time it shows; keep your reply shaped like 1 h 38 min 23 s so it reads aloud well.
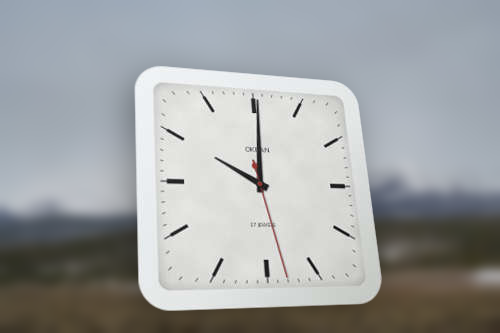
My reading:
10 h 00 min 28 s
